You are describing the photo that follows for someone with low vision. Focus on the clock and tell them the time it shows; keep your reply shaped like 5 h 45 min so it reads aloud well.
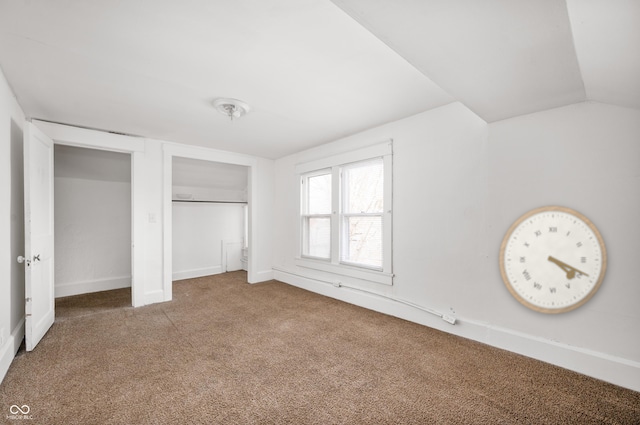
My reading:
4 h 19 min
